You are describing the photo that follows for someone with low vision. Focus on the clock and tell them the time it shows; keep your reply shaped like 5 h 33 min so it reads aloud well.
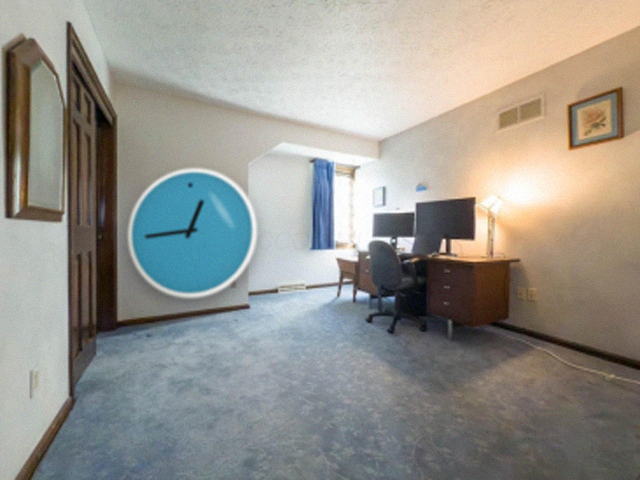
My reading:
12 h 44 min
